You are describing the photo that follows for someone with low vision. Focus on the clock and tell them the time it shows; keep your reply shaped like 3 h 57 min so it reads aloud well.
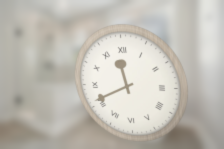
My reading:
11 h 41 min
